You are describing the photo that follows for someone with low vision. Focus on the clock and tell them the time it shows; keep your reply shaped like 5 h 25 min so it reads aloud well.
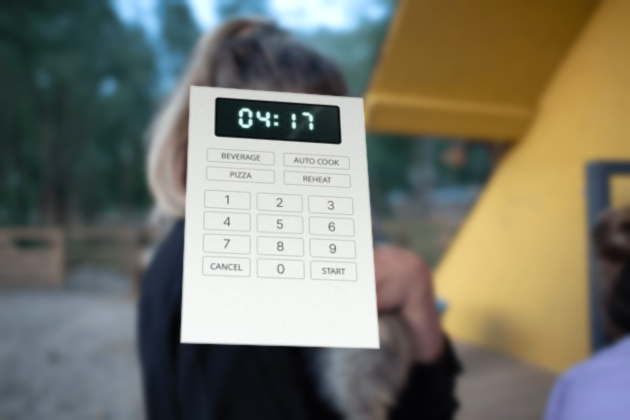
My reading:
4 h 17 min
